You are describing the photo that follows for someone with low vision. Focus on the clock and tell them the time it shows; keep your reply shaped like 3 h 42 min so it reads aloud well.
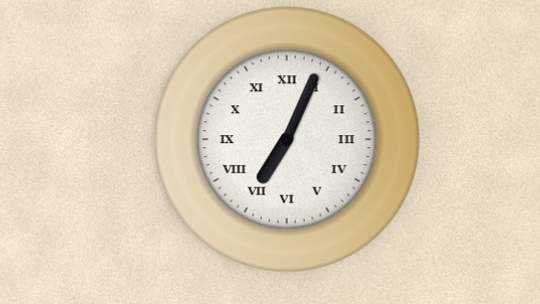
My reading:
7 h 04 min
